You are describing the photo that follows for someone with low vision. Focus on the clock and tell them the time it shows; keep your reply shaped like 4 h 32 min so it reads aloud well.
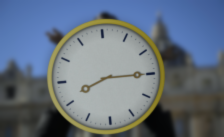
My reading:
8 h 15 min
